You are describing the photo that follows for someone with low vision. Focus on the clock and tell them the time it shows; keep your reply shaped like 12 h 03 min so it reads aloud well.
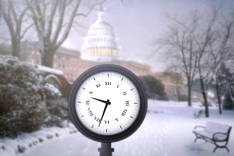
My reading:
9 h 33 min
